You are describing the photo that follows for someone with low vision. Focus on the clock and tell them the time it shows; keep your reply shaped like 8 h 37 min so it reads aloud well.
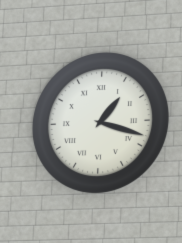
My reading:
1 h 18 min
